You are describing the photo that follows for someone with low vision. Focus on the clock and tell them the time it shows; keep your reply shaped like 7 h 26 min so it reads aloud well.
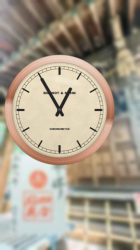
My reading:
12 h 55 min
